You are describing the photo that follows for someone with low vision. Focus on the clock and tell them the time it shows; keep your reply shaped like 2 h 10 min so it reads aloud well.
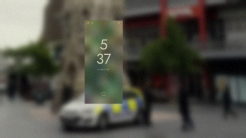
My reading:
5 h 37 min
